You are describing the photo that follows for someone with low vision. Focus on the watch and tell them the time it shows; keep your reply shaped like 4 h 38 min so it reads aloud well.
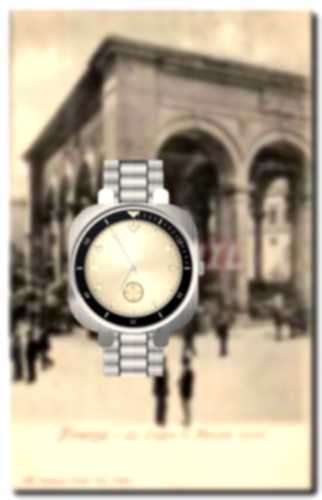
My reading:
6 h 55 min
